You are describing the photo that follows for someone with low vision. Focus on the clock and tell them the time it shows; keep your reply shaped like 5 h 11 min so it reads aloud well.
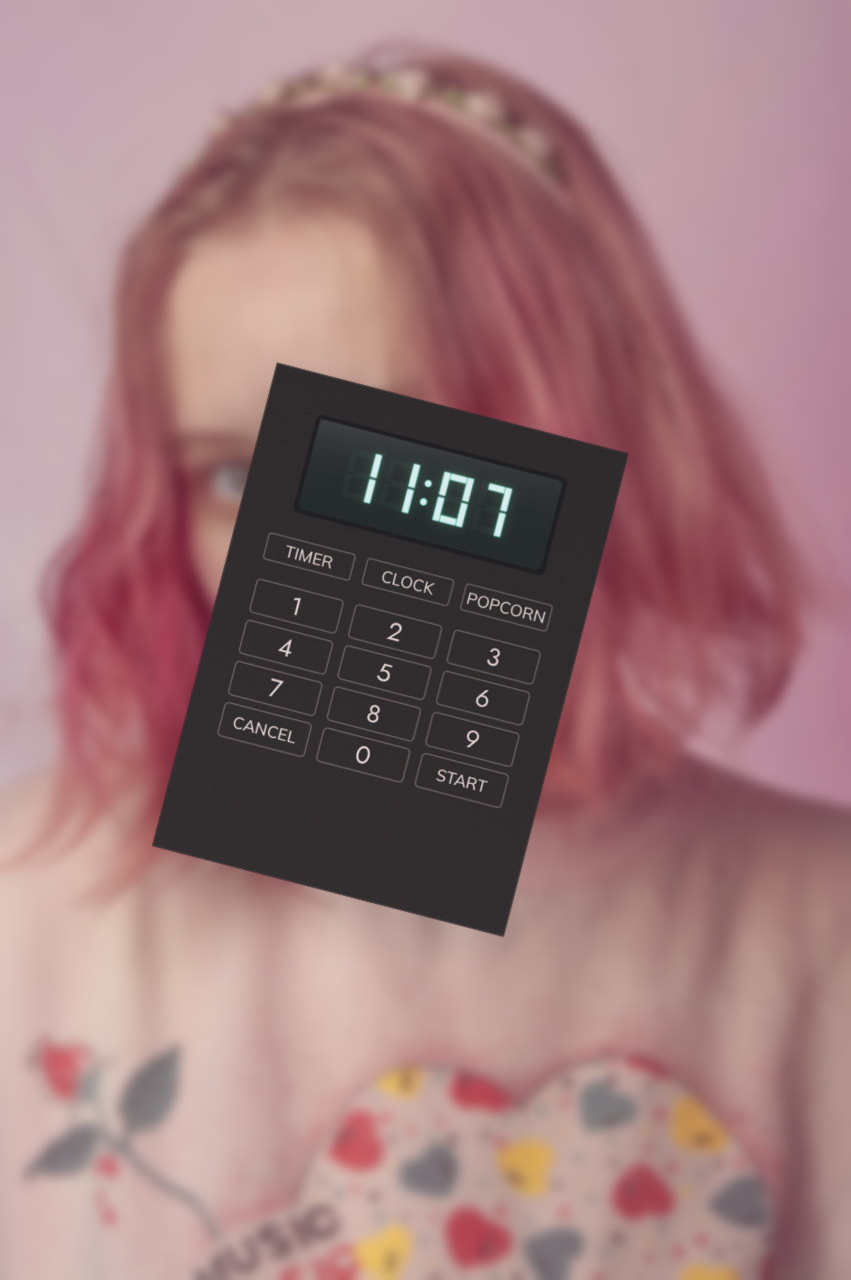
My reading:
11 h 07 min
